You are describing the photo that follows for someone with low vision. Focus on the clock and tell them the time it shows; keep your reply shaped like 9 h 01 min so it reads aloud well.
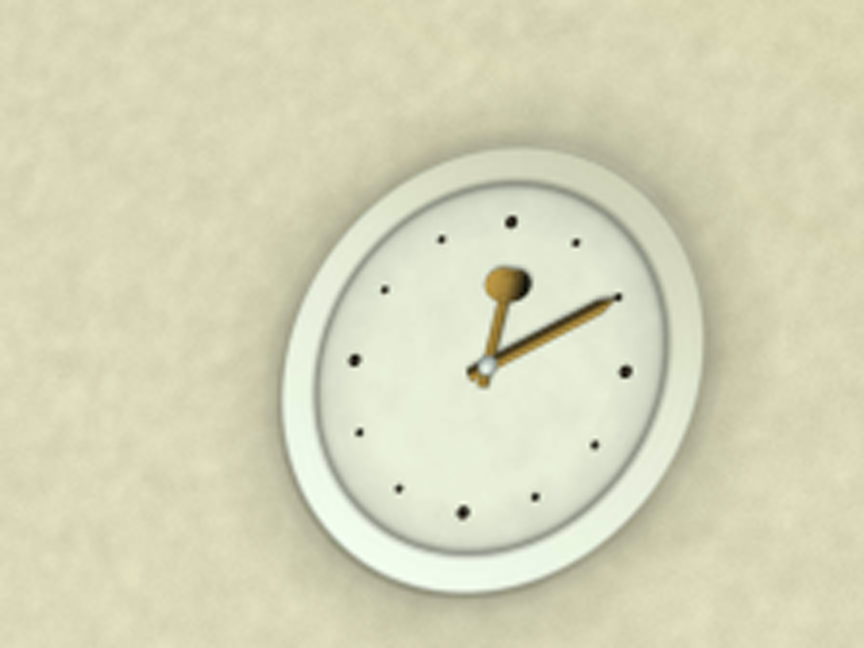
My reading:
12 h 10 min
